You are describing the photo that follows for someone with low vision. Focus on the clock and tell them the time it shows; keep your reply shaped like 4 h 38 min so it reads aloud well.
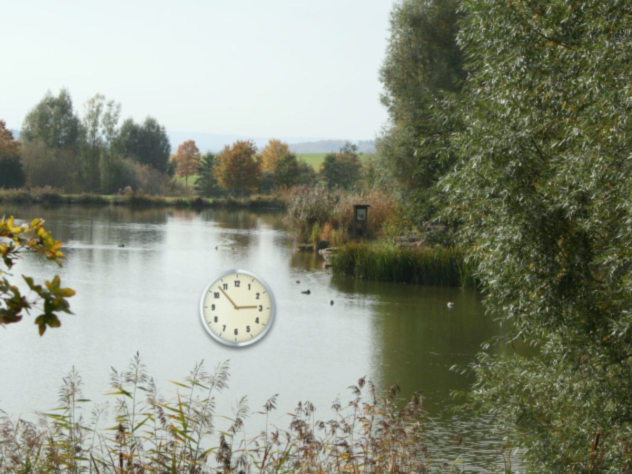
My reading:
2 h 53 min
